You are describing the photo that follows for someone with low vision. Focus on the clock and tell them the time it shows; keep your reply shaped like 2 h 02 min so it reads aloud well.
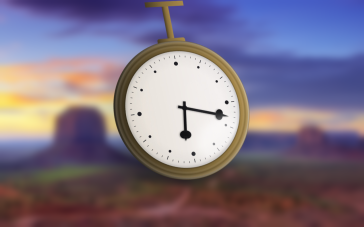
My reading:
6 h 18 min
